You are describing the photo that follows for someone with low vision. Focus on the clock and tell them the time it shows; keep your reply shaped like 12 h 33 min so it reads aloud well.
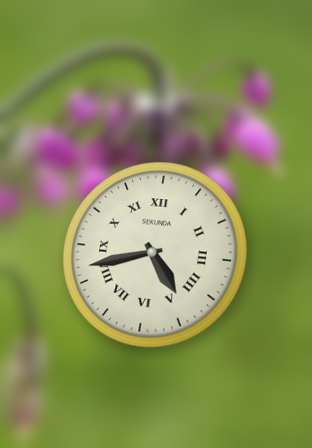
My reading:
4 h 42 min
